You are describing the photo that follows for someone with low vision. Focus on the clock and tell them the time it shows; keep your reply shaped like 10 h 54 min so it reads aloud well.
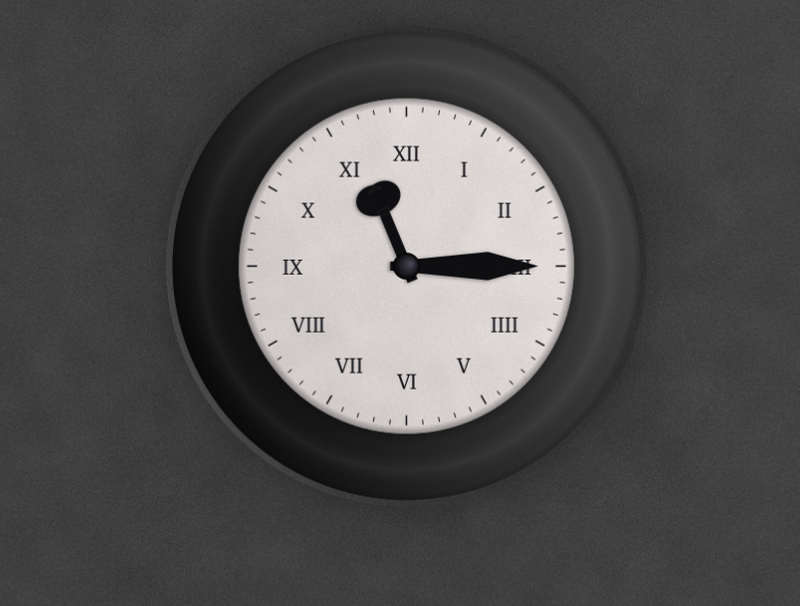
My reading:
11 h 15 min
